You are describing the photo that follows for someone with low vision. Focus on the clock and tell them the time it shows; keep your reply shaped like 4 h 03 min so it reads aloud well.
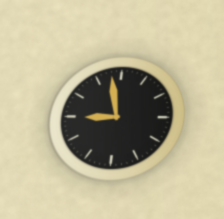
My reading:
8 h 58 min
